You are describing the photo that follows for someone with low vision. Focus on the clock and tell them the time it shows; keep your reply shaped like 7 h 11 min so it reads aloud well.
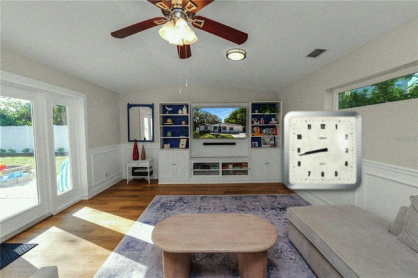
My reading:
8 h 43 min
